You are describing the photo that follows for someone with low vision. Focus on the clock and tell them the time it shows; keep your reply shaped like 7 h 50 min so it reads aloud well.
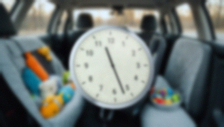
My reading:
11 h 27 min
